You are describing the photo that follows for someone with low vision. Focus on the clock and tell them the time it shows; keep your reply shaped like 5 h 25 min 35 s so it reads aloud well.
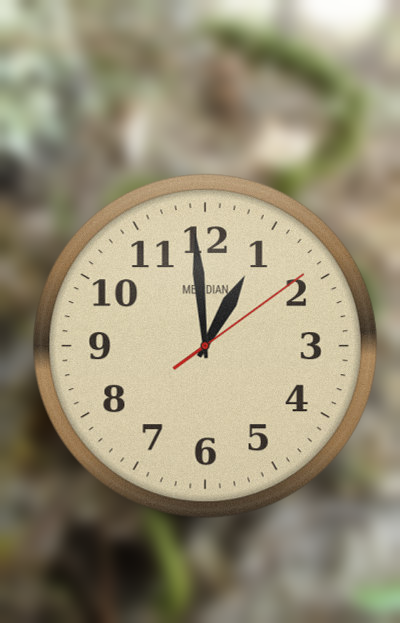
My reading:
12 h 59 min 09 s
